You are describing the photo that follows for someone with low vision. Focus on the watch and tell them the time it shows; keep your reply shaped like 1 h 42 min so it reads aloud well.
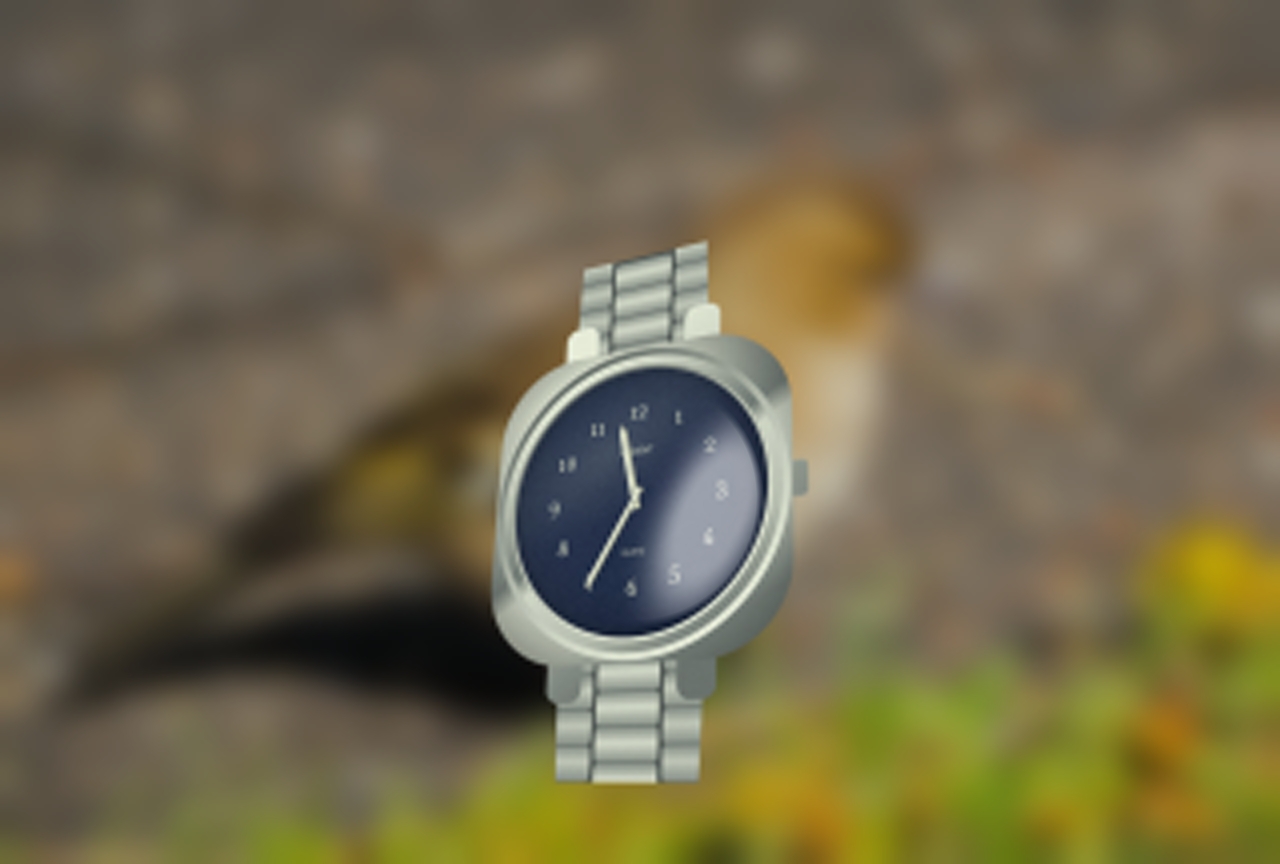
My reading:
11 h 35 min
